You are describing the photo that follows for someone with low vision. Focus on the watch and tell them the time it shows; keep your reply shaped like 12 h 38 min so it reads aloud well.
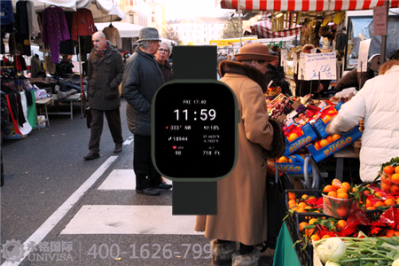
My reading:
11 h 59 min
